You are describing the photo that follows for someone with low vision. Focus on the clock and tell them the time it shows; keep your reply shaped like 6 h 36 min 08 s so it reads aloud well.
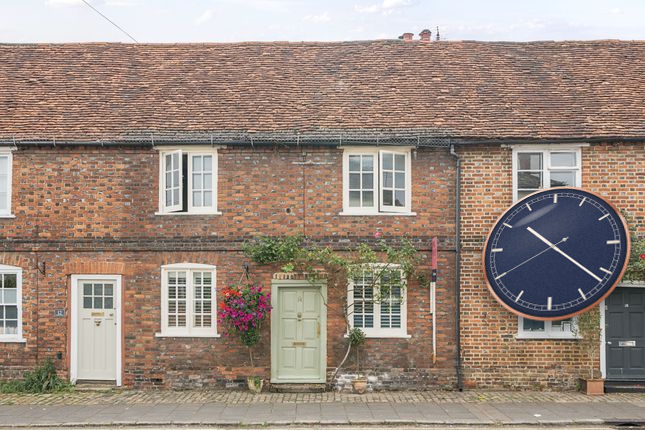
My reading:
10 h 21 min 40 s
